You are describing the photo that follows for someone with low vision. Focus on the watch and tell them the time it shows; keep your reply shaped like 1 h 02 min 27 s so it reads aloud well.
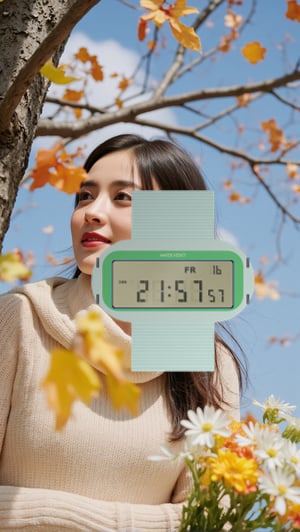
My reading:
21 h 57 min 57 s
